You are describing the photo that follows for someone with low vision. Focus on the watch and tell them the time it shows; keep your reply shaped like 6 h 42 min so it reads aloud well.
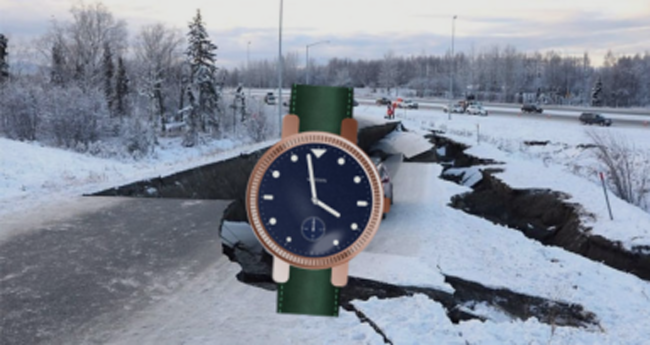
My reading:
3 h 58 min
